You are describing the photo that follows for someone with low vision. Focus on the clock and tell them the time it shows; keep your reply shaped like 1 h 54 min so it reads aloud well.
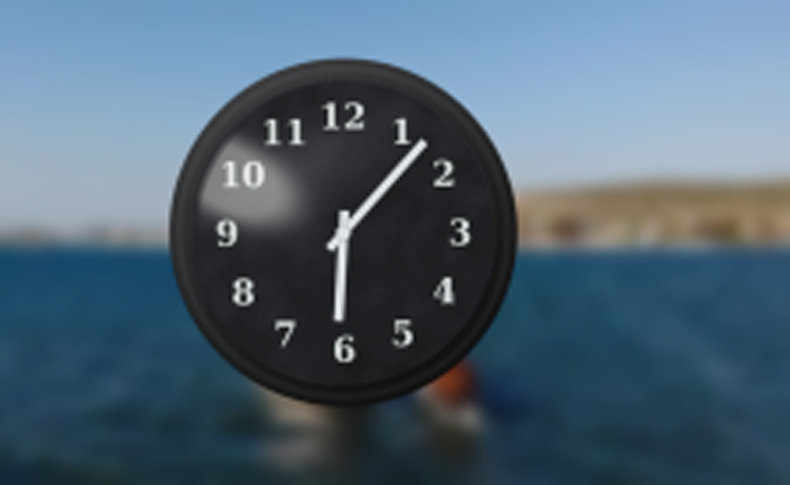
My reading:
6 h 07 min
